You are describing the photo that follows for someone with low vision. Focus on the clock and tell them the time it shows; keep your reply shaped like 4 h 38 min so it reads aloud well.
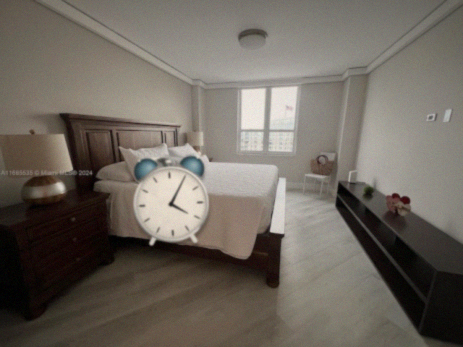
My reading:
4 h 05 min
